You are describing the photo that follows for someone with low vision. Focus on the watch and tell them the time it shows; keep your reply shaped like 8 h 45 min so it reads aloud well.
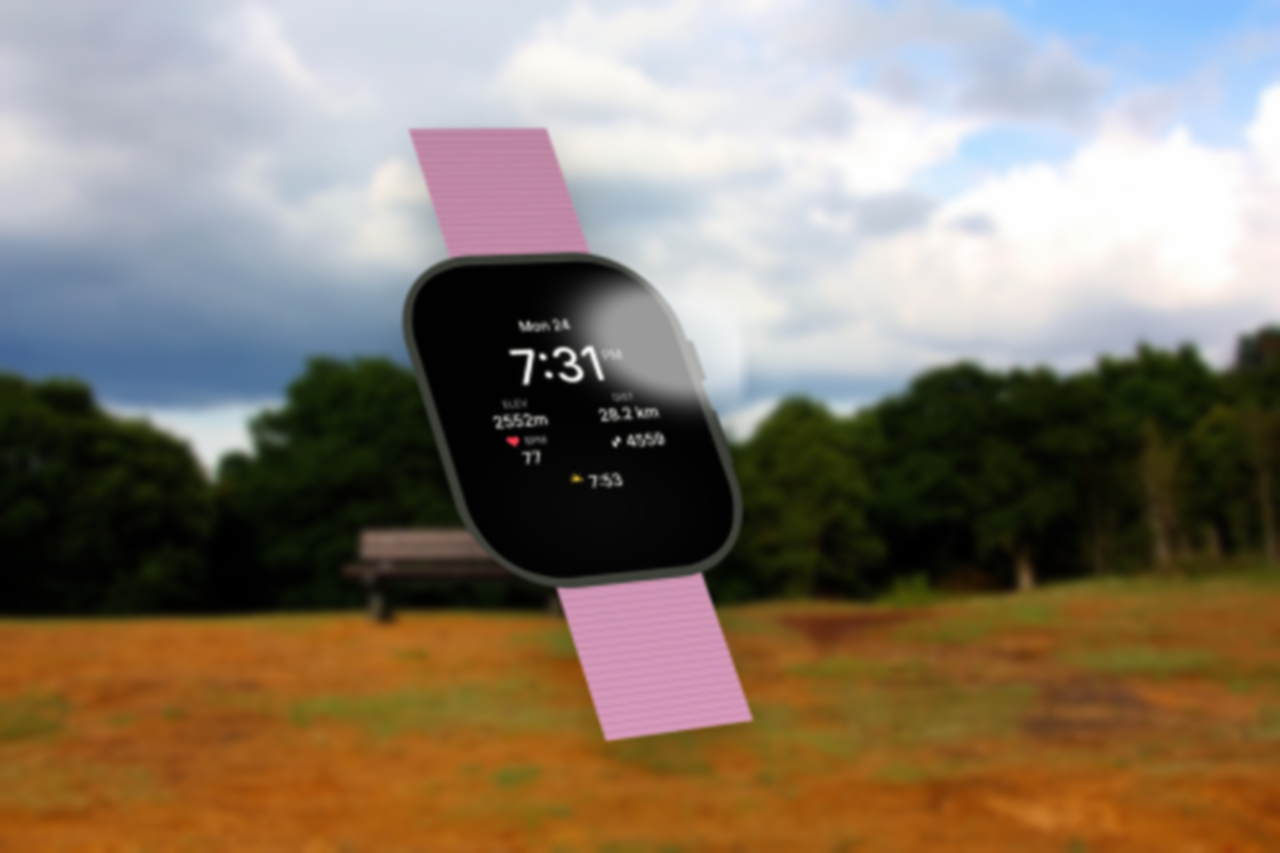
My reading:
7 h 31 min
